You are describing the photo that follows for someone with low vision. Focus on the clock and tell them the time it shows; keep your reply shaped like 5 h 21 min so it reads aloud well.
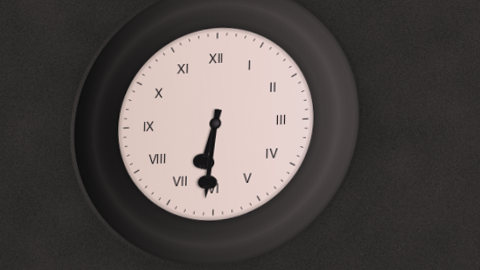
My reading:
6 h 31 min
